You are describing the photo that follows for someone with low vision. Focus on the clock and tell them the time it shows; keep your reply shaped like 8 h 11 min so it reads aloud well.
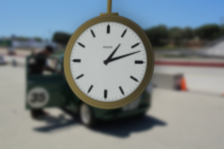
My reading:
1 h 12 min
